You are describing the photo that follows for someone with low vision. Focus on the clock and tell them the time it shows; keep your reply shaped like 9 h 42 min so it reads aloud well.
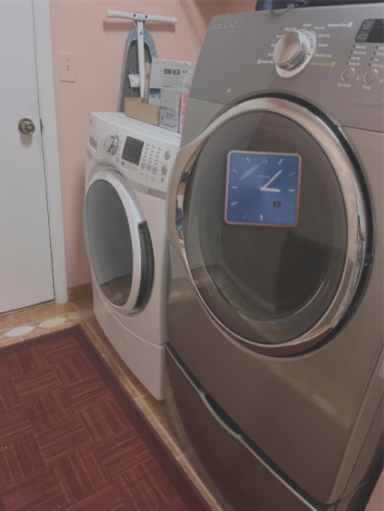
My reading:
3 h 07 min
